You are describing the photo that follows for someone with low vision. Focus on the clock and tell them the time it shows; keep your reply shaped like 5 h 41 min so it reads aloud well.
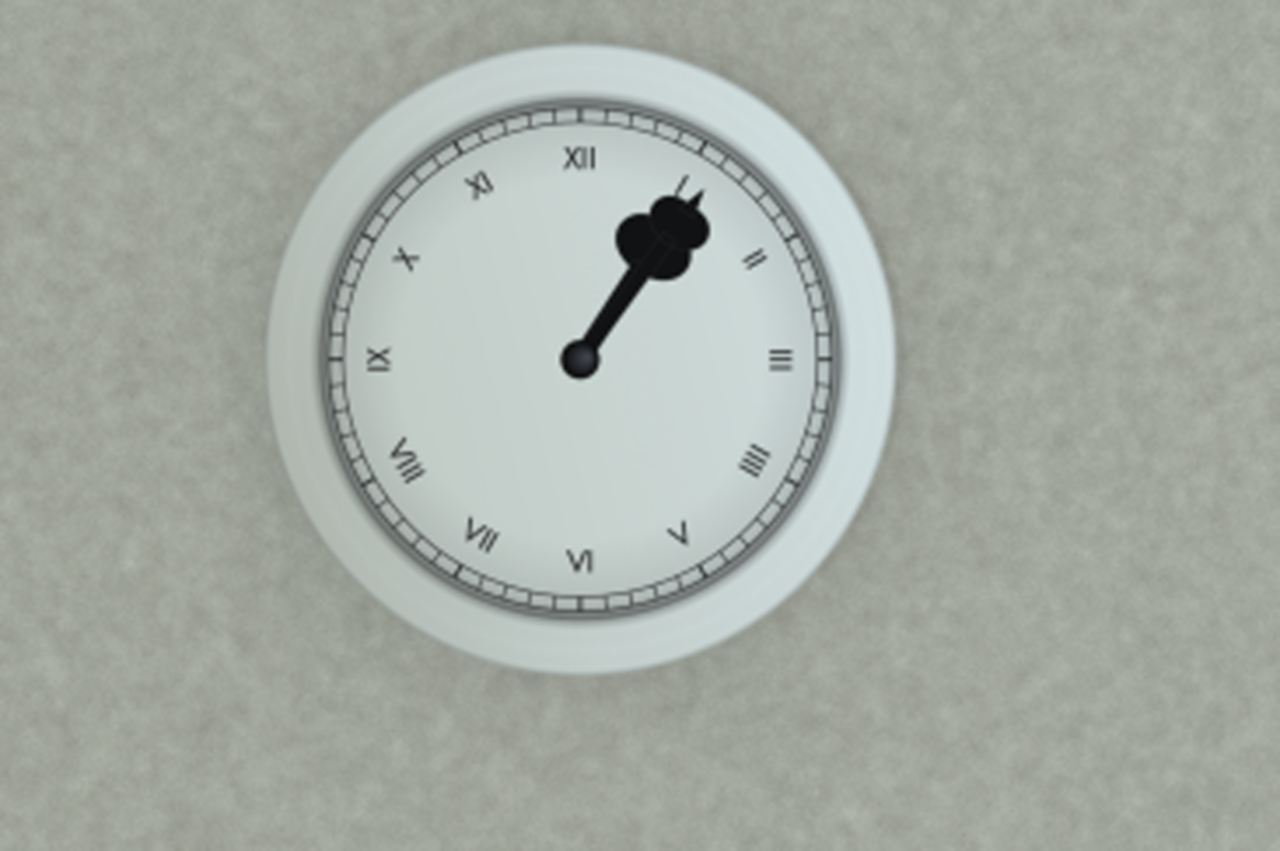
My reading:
1 h 06 min
